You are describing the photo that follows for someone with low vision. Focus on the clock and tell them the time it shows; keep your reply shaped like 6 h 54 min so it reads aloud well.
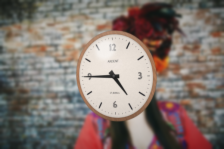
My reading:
4 h 45 min
